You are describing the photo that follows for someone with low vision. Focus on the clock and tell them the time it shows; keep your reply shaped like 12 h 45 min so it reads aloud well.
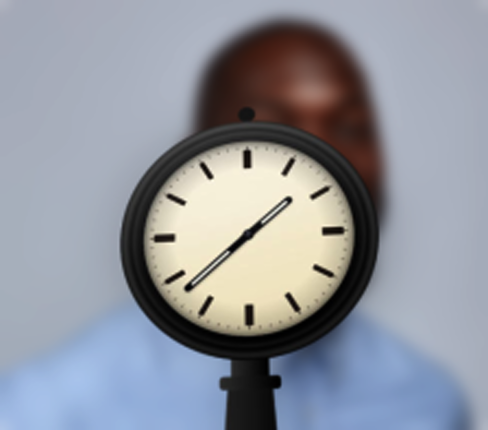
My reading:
1 h 38 min
